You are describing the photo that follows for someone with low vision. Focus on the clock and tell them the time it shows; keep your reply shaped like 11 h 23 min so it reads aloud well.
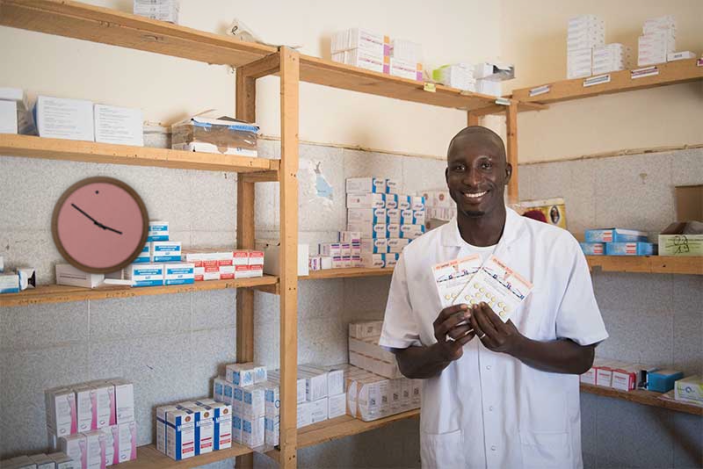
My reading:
3 h 52 min
